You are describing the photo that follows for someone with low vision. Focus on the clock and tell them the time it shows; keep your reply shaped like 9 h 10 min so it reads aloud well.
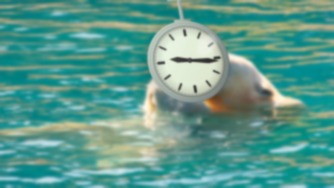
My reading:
9 h 16 min
